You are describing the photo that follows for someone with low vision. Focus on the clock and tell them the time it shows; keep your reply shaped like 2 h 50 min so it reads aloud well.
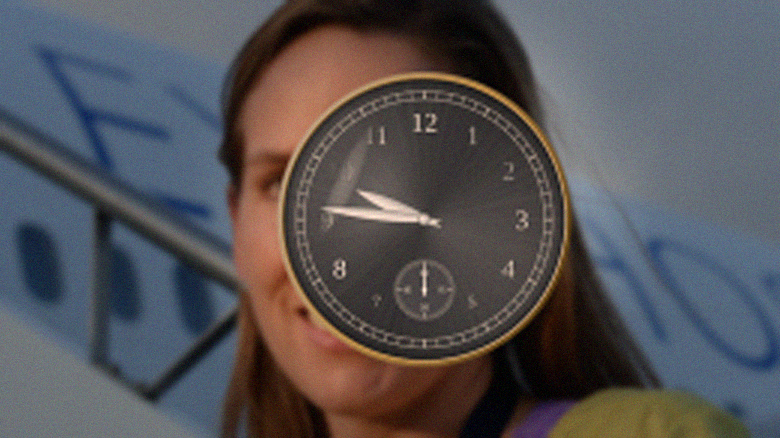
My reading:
9 h 46 min
